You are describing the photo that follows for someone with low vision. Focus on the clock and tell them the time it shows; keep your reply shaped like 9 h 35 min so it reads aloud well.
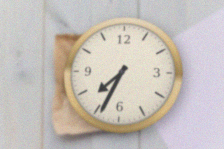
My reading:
7 h 34 min
